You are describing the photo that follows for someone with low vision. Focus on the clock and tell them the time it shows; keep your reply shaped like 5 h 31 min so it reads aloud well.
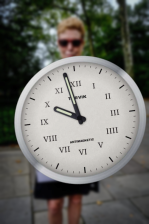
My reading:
9 h 58 min
